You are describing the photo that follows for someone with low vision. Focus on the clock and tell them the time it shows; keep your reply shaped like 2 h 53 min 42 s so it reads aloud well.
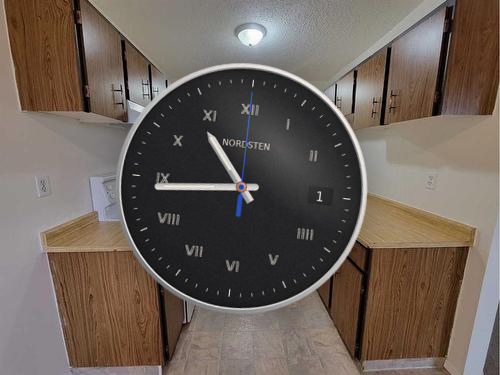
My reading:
10 h 44 min 00 s
